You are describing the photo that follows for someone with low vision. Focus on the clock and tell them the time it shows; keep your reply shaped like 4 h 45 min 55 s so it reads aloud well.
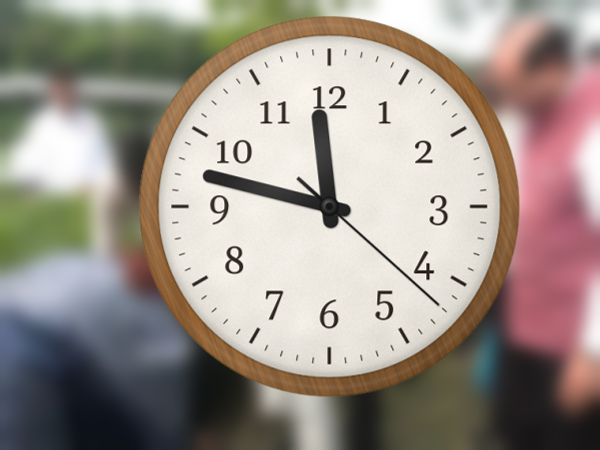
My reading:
11 h 47 min 22 s
